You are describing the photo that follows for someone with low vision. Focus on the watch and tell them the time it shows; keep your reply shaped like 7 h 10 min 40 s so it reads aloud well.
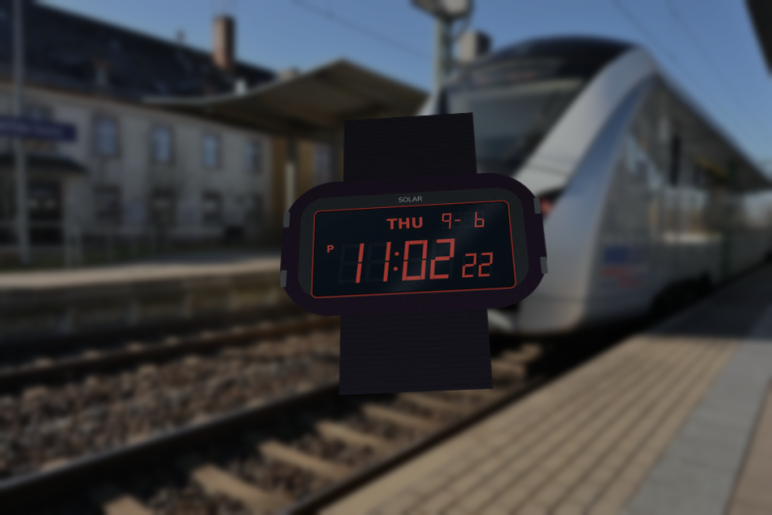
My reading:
11 h 02 min 22 s
